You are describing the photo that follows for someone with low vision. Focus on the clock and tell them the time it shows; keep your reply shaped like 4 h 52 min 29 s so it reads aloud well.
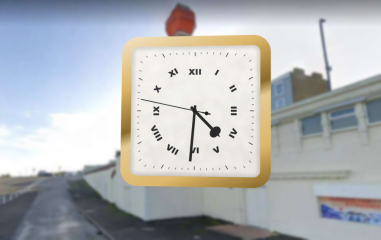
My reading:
4 h 30 min 47 s
